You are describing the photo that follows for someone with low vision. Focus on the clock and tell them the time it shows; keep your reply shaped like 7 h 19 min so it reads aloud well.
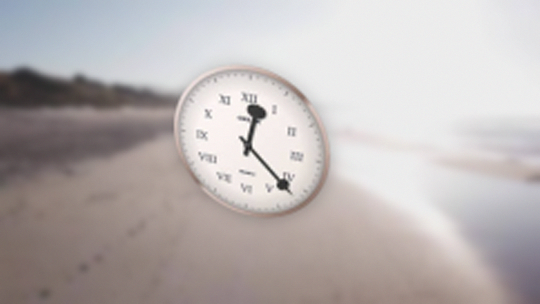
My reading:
12 h 22 min
